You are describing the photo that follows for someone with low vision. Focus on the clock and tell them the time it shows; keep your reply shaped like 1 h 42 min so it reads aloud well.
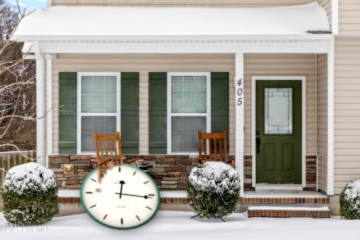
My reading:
12 h 16 min
